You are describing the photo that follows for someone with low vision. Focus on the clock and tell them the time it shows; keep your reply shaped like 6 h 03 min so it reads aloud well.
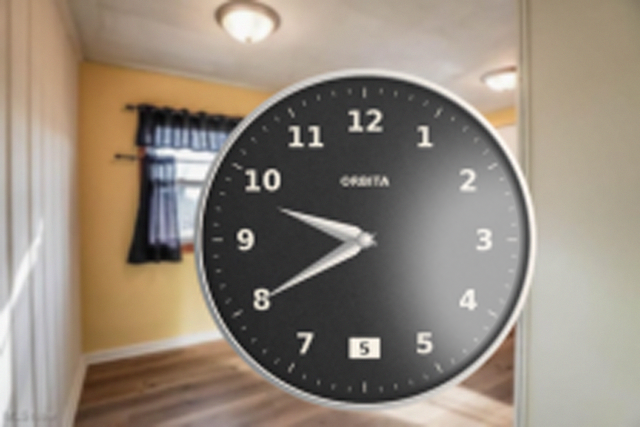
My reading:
9 h 40 min
